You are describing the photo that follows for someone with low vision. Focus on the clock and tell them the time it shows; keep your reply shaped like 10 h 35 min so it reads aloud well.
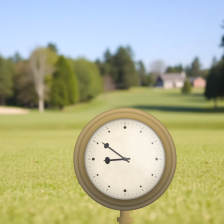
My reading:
8 h 51 min
